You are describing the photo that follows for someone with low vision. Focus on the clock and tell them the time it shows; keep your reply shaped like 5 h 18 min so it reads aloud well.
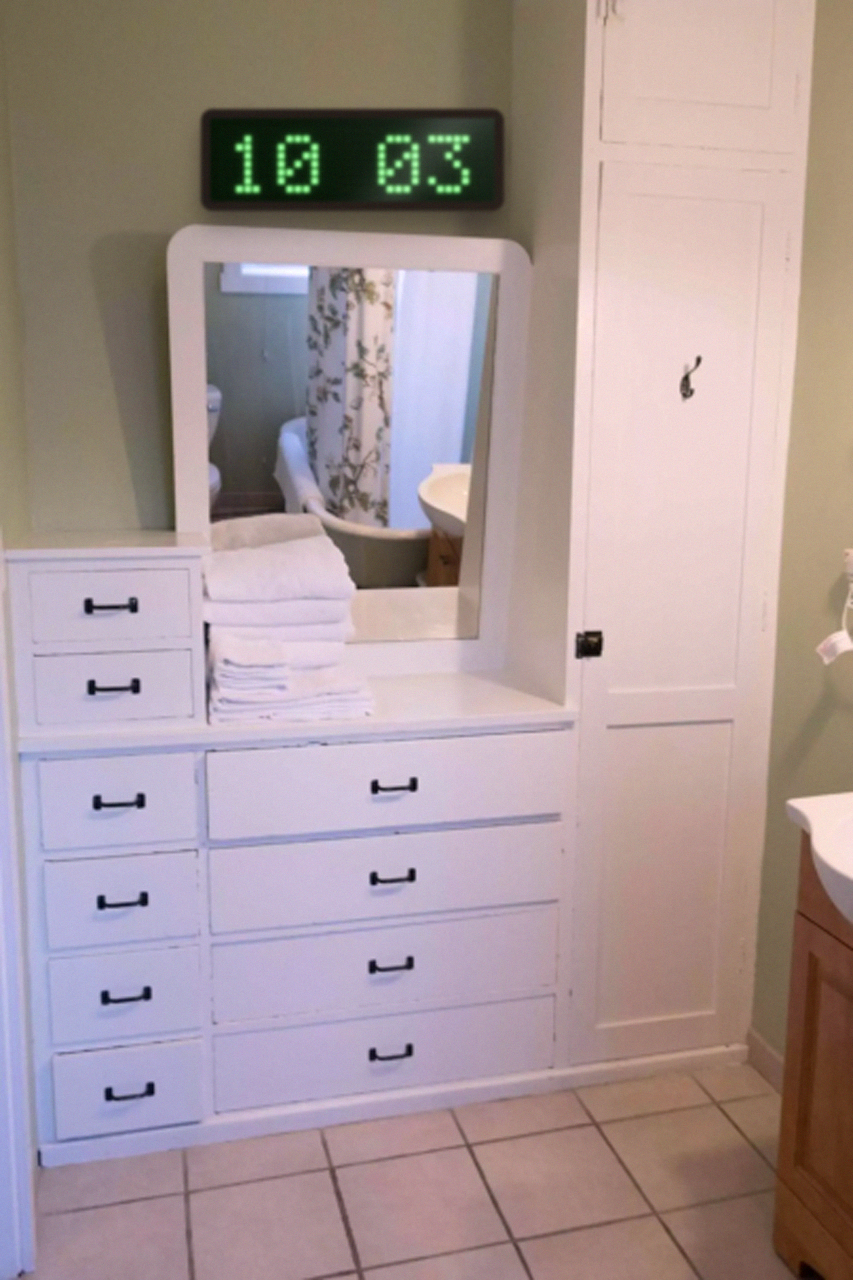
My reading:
10 h 03 min
